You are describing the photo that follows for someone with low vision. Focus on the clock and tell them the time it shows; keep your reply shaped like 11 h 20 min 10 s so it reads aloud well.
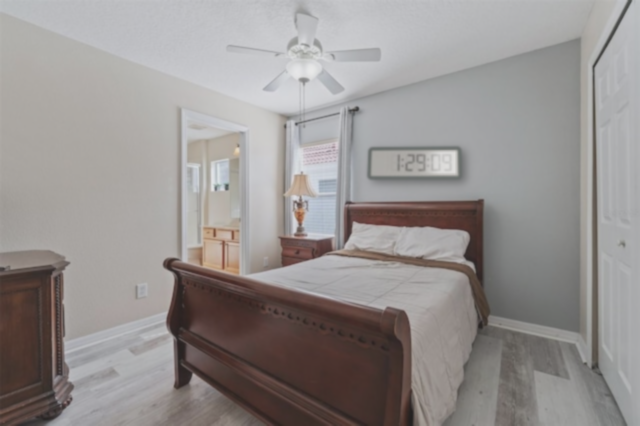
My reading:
1 h 29 min 09 s
